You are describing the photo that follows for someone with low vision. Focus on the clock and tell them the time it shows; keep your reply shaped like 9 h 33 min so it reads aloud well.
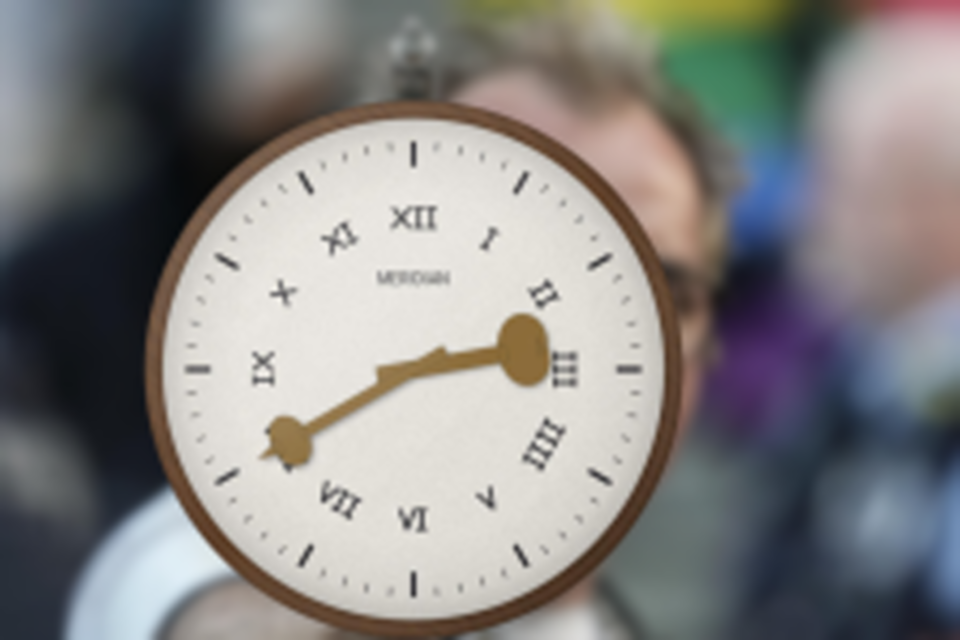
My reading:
2 h 40 min
